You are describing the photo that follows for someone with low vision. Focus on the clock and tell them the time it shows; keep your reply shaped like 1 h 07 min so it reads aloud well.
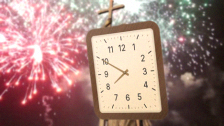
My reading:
7 h 50 min
